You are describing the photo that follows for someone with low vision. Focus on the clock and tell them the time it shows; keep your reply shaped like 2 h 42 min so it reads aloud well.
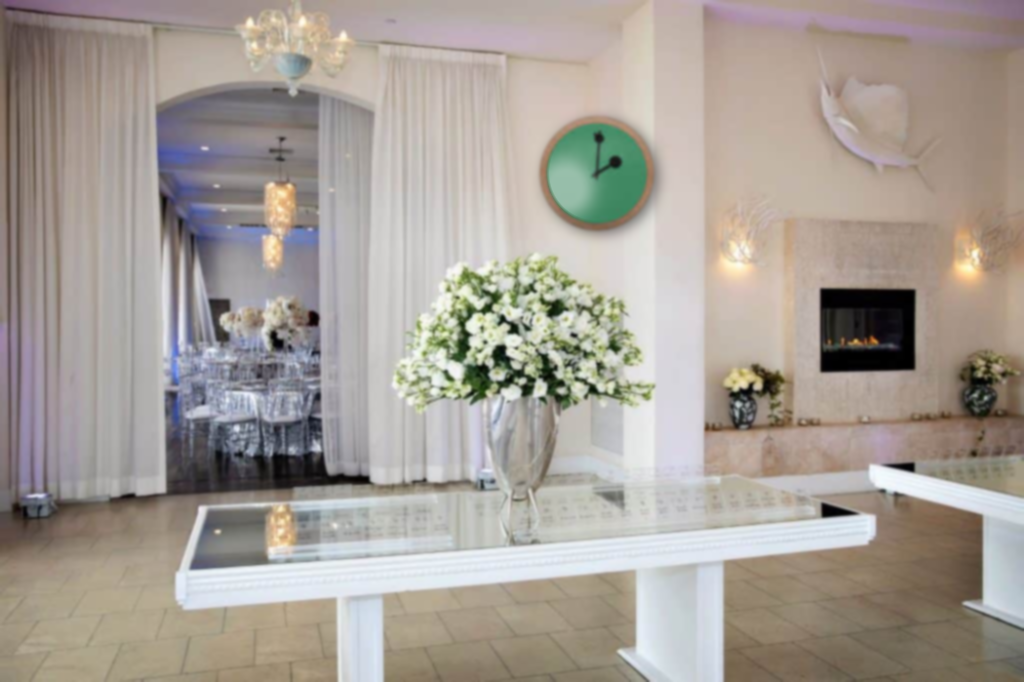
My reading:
2 h 01 min
